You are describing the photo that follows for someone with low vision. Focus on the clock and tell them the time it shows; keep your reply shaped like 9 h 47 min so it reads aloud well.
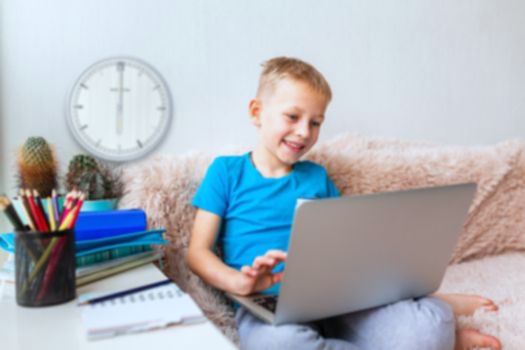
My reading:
6 h 00 min
